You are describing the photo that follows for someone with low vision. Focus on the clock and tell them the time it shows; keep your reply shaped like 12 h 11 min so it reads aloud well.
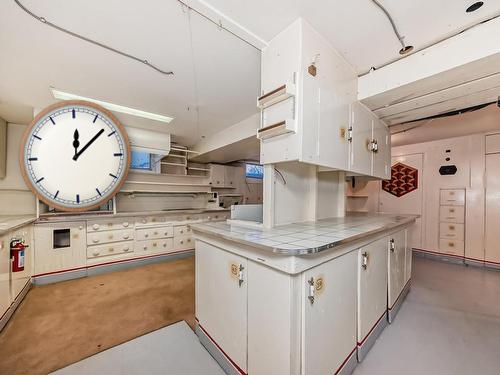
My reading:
12 h 08 min
